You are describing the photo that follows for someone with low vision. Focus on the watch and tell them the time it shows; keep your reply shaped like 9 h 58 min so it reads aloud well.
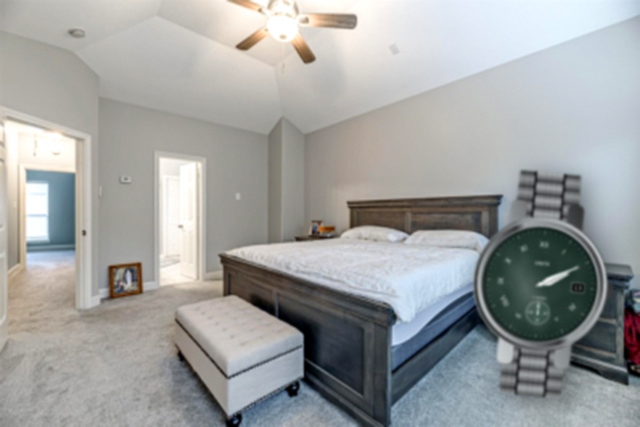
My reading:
2 h 10 min
